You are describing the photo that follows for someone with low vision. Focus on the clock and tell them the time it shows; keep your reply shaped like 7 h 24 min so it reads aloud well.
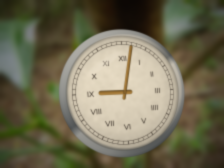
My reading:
9 h 02 min
